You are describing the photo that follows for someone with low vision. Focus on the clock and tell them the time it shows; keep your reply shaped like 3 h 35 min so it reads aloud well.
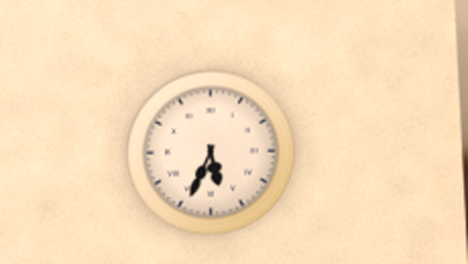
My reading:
5 h 34 min
